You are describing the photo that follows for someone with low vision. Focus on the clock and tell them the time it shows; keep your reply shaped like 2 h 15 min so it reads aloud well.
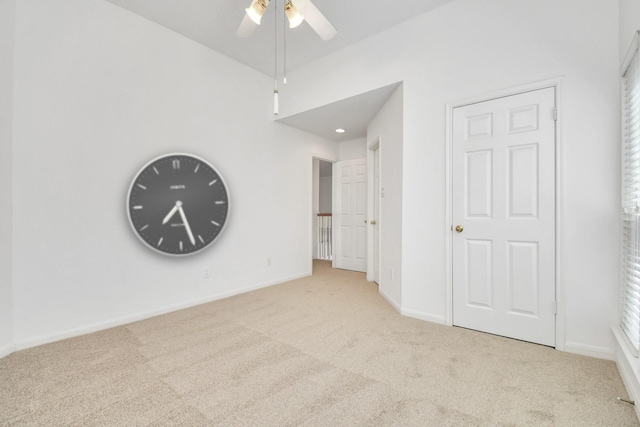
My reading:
7 h 27 min
